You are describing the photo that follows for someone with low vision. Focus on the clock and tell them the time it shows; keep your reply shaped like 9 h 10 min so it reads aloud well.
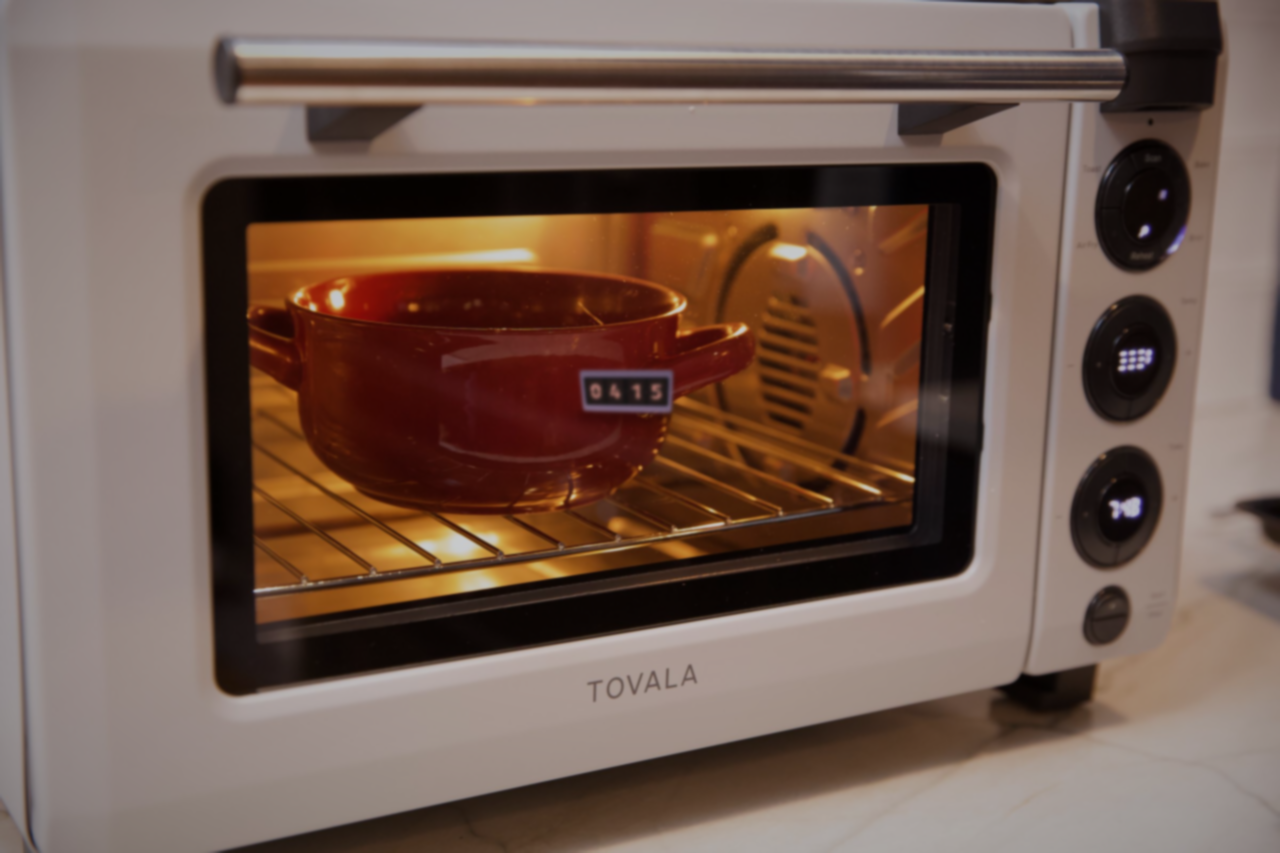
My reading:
4 h 15 min
